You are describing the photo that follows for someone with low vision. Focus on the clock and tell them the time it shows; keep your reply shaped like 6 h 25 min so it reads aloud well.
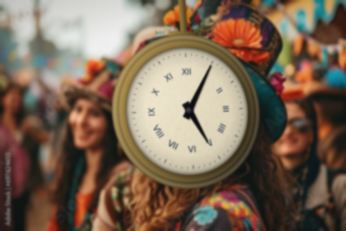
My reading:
5 h 05 min
